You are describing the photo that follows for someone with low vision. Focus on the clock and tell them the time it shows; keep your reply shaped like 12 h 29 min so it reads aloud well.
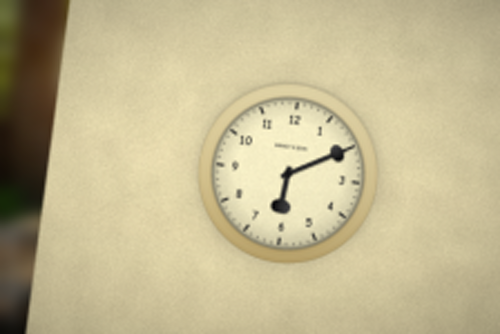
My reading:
6 h 10 min
